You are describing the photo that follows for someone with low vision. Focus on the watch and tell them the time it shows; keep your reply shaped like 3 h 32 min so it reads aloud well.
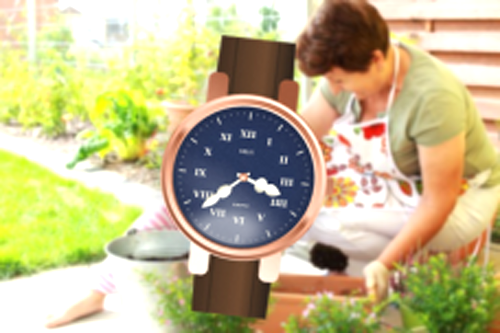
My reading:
3 h 38 min
